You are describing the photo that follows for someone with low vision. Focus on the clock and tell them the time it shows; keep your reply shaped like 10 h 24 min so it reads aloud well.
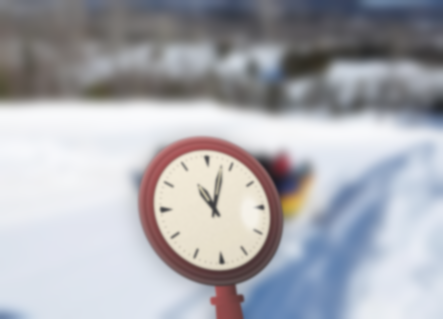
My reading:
11 h 03 min
